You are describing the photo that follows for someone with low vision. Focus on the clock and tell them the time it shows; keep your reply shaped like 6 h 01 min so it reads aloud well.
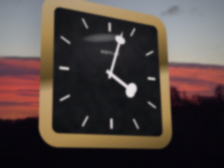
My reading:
4 h 03 min
